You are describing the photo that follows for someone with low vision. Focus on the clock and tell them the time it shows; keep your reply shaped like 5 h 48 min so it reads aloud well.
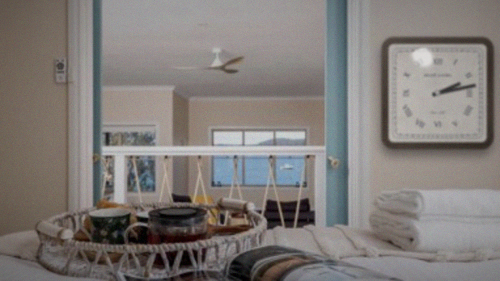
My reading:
2 h 13 min
